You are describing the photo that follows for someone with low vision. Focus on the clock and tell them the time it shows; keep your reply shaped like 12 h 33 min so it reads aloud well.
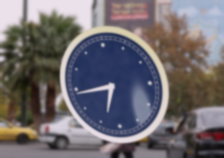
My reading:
6 h 44 min
